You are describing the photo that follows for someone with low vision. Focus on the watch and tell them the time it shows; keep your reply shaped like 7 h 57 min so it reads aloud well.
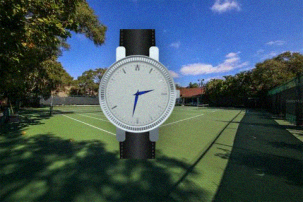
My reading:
2 h 32 min
